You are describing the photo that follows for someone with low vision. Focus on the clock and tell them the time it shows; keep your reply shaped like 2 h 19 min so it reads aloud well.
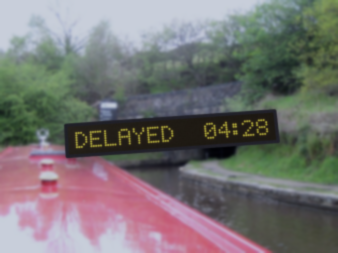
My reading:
4 h 28 min
